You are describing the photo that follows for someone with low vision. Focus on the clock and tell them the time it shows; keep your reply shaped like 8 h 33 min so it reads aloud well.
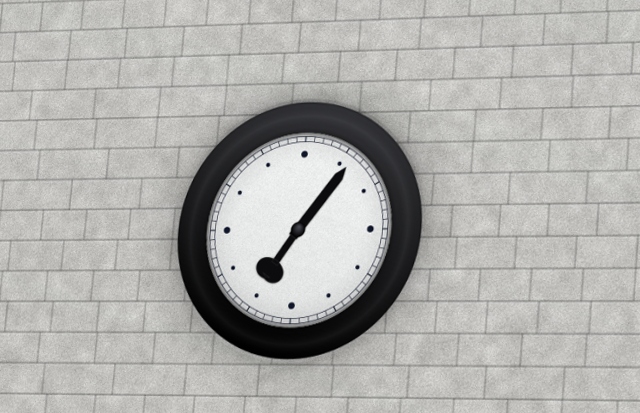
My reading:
7 h 06 min
